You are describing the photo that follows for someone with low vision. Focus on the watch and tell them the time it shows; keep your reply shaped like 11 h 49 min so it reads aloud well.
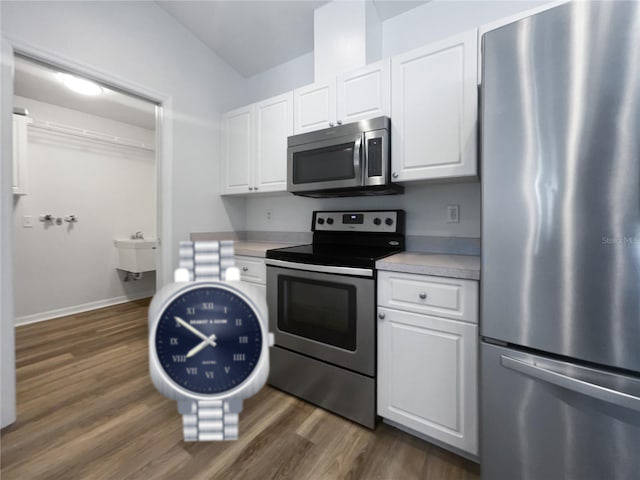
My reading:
7 h 51 min
